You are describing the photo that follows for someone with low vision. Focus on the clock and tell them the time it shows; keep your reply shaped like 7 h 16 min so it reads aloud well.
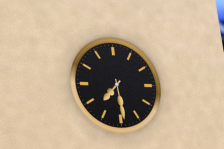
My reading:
7 h 29 min
